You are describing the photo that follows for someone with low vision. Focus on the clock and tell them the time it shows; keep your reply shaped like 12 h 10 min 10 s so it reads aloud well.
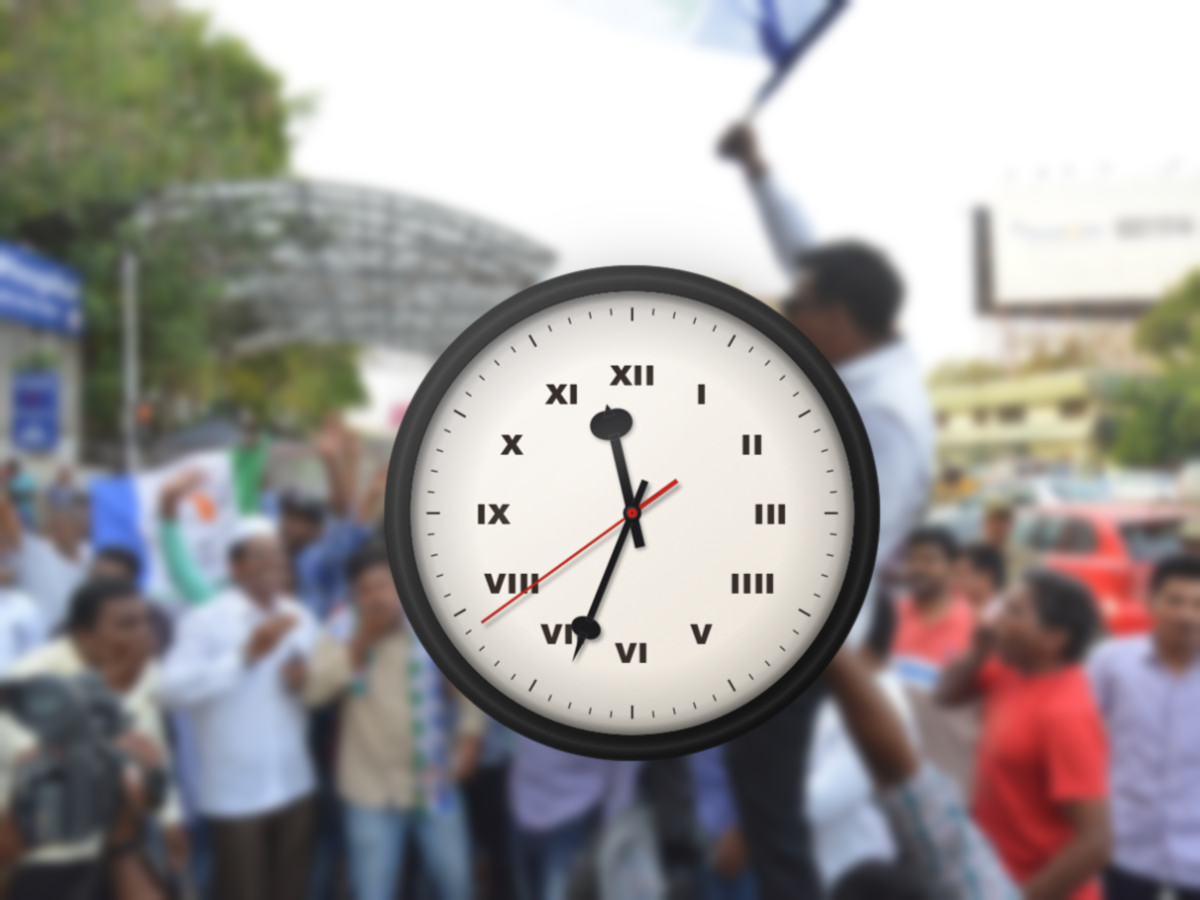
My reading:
11 h 33 min 39 s
